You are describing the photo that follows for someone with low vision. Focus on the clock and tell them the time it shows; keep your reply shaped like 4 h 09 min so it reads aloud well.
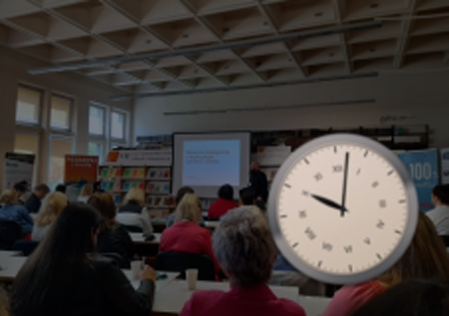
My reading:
10 h 02 min
